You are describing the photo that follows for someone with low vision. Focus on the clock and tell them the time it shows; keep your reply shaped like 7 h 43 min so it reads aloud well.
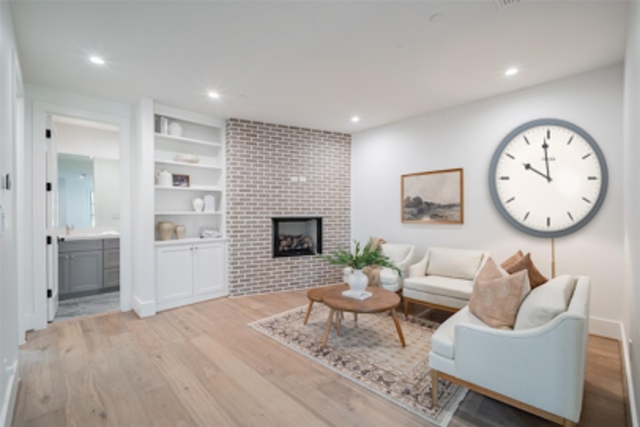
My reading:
9 h 59 min
